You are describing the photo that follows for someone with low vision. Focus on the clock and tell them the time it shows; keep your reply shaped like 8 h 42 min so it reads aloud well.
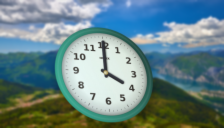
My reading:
4 h 00 min
